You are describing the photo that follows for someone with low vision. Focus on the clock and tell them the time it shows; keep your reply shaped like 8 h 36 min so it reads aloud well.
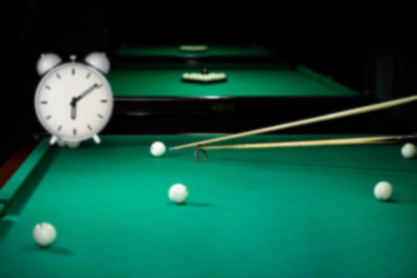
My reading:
6 h 09 min
